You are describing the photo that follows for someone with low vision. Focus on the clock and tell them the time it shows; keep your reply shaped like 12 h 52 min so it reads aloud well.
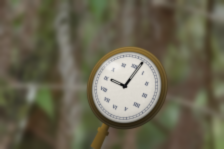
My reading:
9 h 02 min
